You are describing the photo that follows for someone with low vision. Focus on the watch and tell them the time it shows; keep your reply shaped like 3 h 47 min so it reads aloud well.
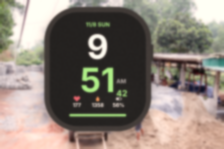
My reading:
9 h 51 min
